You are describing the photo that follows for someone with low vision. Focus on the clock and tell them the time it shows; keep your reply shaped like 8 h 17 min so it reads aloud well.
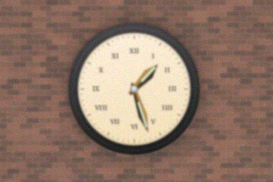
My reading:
1 h 27 min
